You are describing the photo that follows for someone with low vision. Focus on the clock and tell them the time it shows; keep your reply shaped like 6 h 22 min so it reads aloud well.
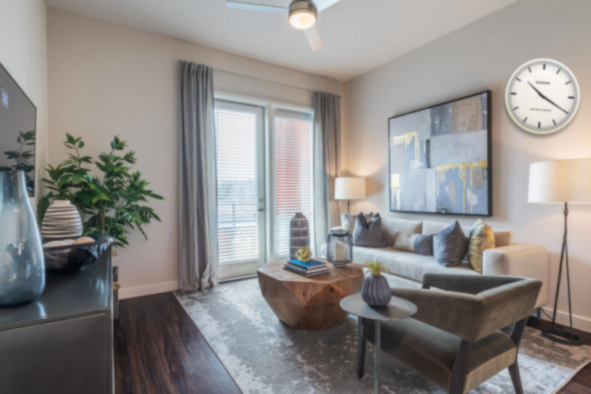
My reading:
10 h 20 min
